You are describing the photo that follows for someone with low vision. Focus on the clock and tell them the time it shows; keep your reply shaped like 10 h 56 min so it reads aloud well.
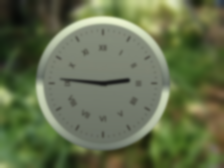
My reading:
2 h 46 min
